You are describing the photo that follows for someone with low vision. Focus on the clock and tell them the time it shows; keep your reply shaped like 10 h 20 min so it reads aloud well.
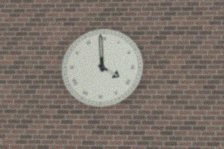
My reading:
3 h 59 min
